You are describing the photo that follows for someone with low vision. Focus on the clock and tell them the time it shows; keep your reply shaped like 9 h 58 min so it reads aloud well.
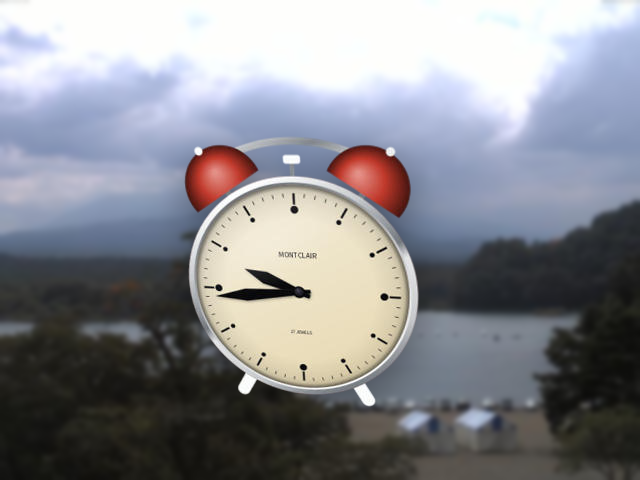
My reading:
9 h 44 min
